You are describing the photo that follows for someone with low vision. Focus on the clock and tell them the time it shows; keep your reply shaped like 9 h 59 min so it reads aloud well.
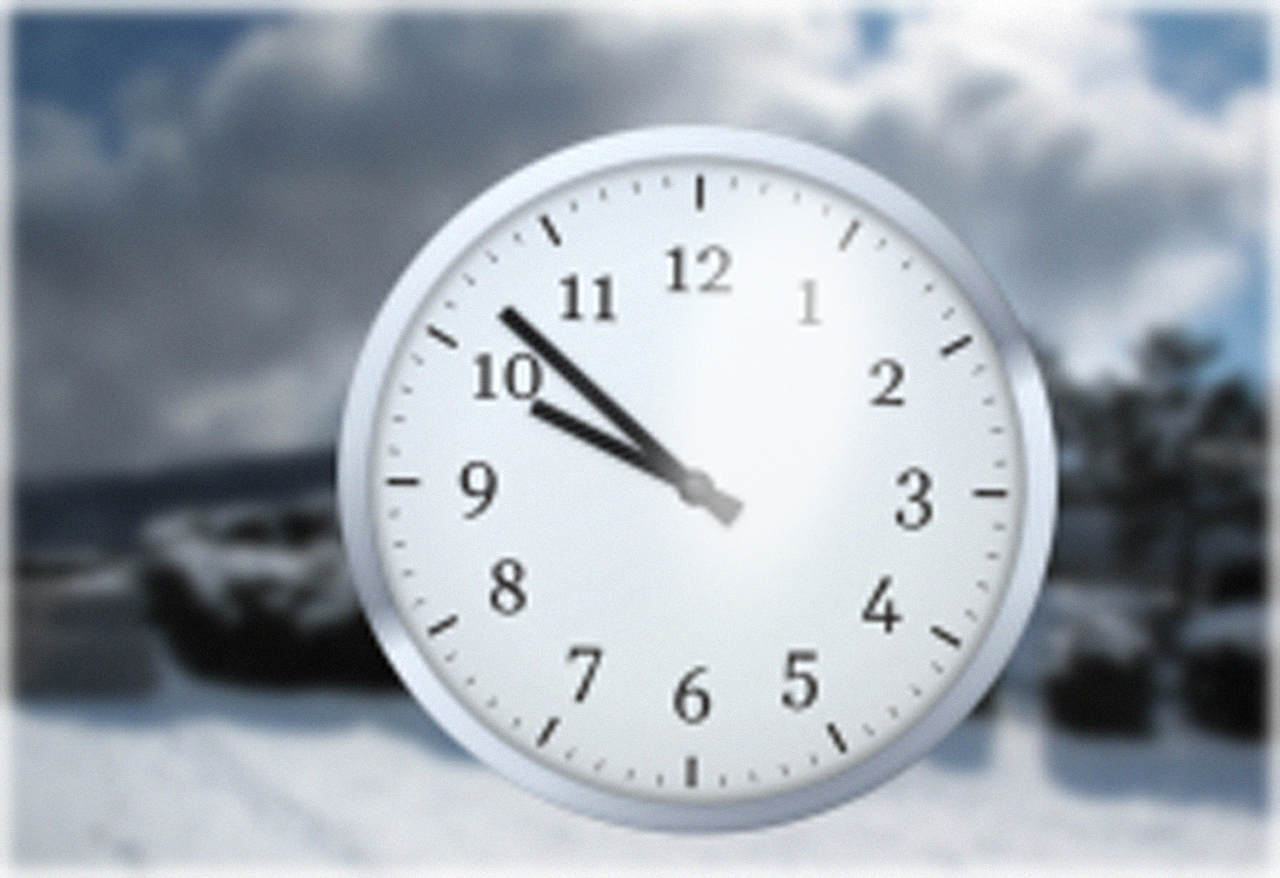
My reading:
9 h 52 min
